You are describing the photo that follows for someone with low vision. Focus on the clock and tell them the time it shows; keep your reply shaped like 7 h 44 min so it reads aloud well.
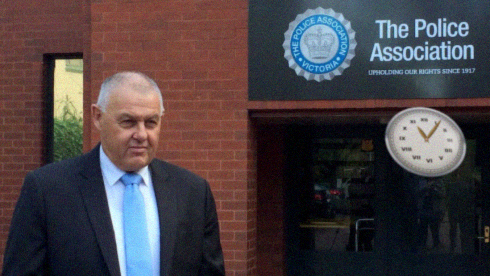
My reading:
11 h 06 min
